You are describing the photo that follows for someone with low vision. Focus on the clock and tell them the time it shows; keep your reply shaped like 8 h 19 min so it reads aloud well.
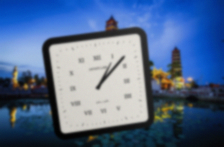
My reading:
1 h 08 min
